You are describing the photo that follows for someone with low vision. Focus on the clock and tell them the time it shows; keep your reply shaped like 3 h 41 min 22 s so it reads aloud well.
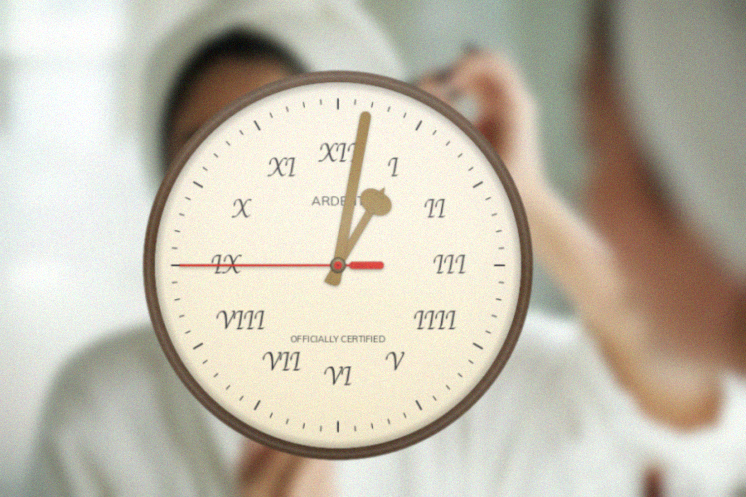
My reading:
1 h 01 min 45 s
